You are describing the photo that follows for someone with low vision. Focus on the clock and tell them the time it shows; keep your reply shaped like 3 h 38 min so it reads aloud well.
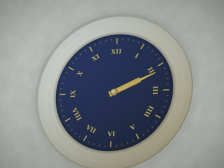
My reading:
2 h 11 min
